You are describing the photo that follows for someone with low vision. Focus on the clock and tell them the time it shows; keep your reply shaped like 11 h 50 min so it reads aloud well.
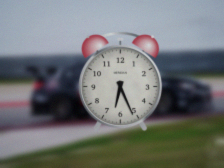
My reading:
6 h 26 min
